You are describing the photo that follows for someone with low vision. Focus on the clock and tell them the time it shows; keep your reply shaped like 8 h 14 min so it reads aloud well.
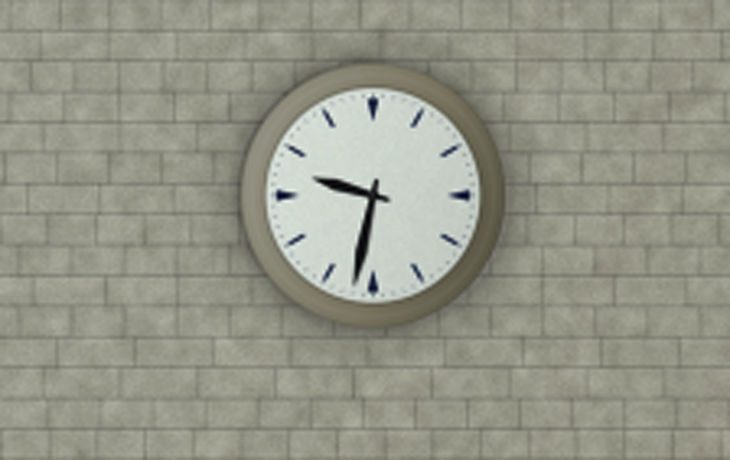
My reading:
9 h 32 min
